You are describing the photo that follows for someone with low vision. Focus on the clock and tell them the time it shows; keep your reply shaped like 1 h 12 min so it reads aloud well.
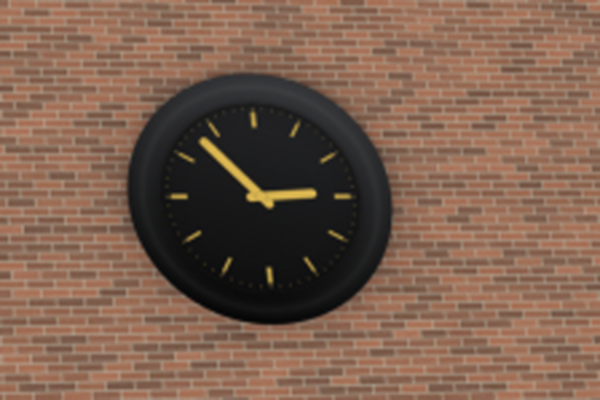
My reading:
2 h 53 min
